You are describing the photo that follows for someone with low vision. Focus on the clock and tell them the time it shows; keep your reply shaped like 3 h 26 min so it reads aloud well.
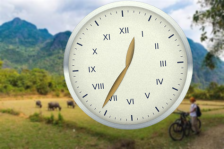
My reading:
12 h 36 min
